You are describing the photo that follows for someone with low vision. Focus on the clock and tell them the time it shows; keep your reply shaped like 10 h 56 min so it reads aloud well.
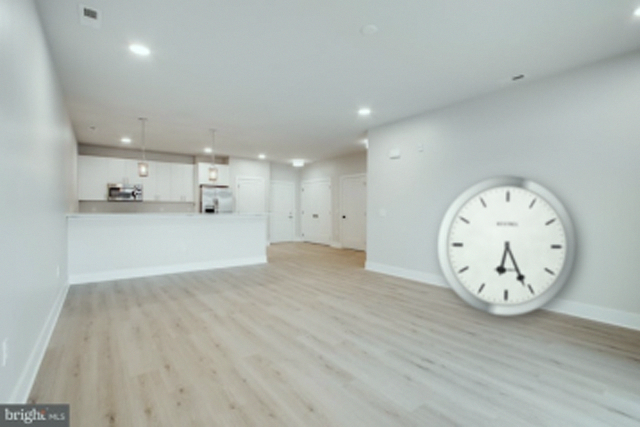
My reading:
6 h 26 min
